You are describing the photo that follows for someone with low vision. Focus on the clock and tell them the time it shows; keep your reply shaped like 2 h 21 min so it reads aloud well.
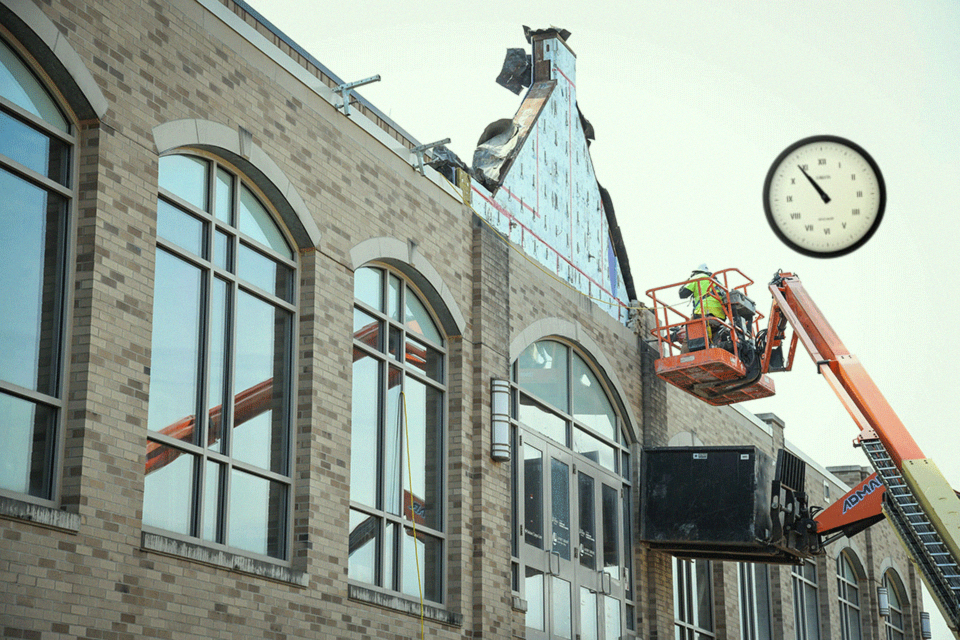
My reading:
10 h 54 min
